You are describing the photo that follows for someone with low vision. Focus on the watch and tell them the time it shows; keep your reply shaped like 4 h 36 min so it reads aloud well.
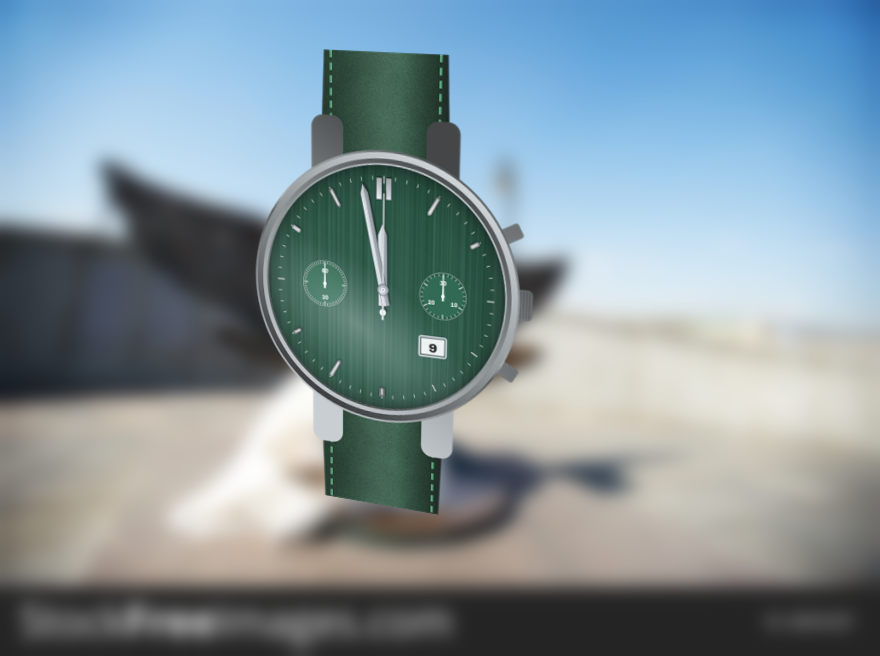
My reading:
11 h 58 min
